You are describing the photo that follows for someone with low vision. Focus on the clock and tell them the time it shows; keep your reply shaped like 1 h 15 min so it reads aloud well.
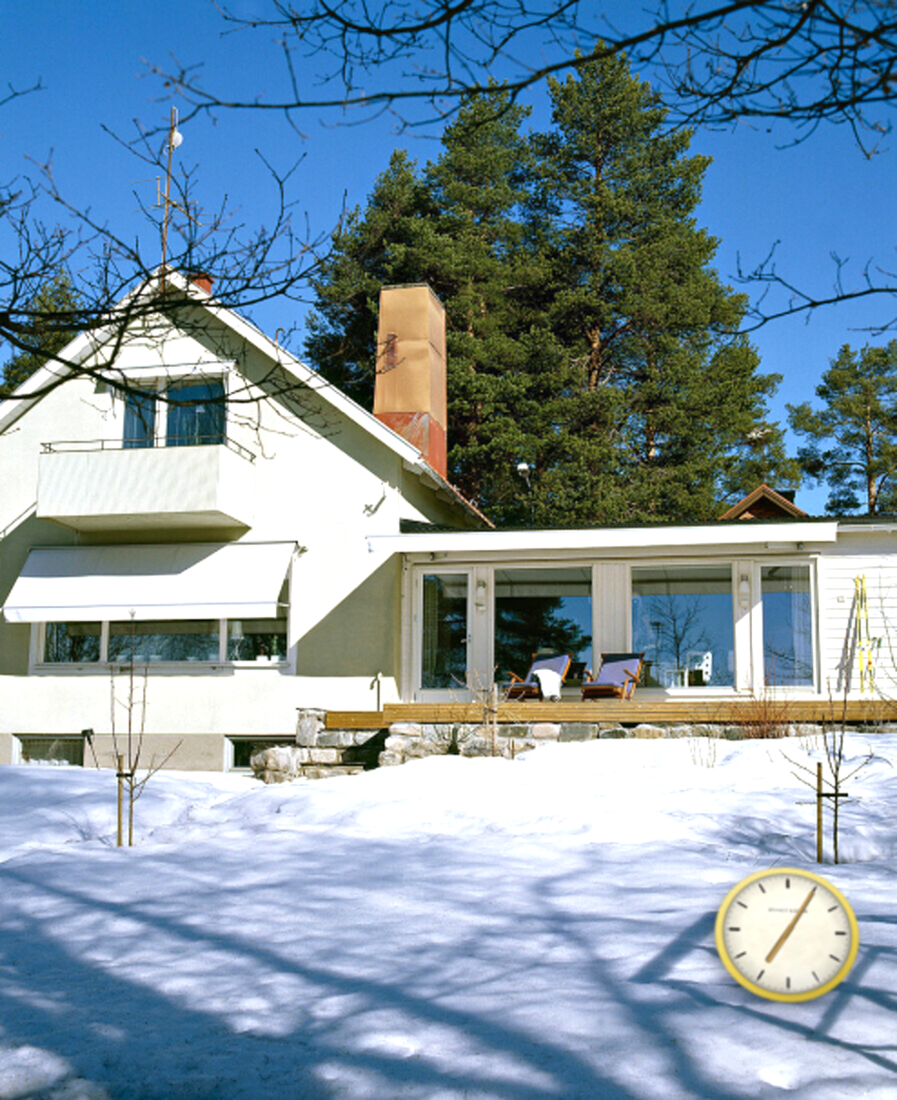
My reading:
7 h 05 min
